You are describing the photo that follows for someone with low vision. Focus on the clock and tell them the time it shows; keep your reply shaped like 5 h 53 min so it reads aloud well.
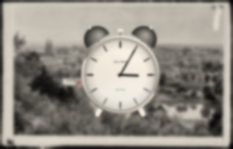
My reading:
3 h 05 min
